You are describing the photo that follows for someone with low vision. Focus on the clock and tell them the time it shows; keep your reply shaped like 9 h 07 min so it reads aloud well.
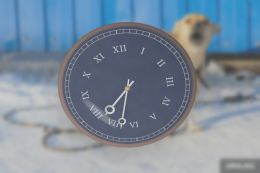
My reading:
7 h 33 min
